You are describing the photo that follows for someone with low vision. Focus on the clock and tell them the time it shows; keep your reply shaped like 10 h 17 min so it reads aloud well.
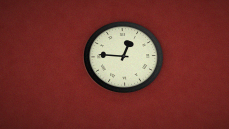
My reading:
12 h 46 min
